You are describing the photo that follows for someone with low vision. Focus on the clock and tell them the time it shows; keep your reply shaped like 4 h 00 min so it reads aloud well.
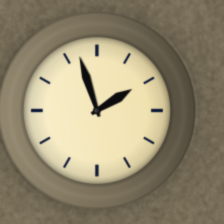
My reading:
1 h 57 min
